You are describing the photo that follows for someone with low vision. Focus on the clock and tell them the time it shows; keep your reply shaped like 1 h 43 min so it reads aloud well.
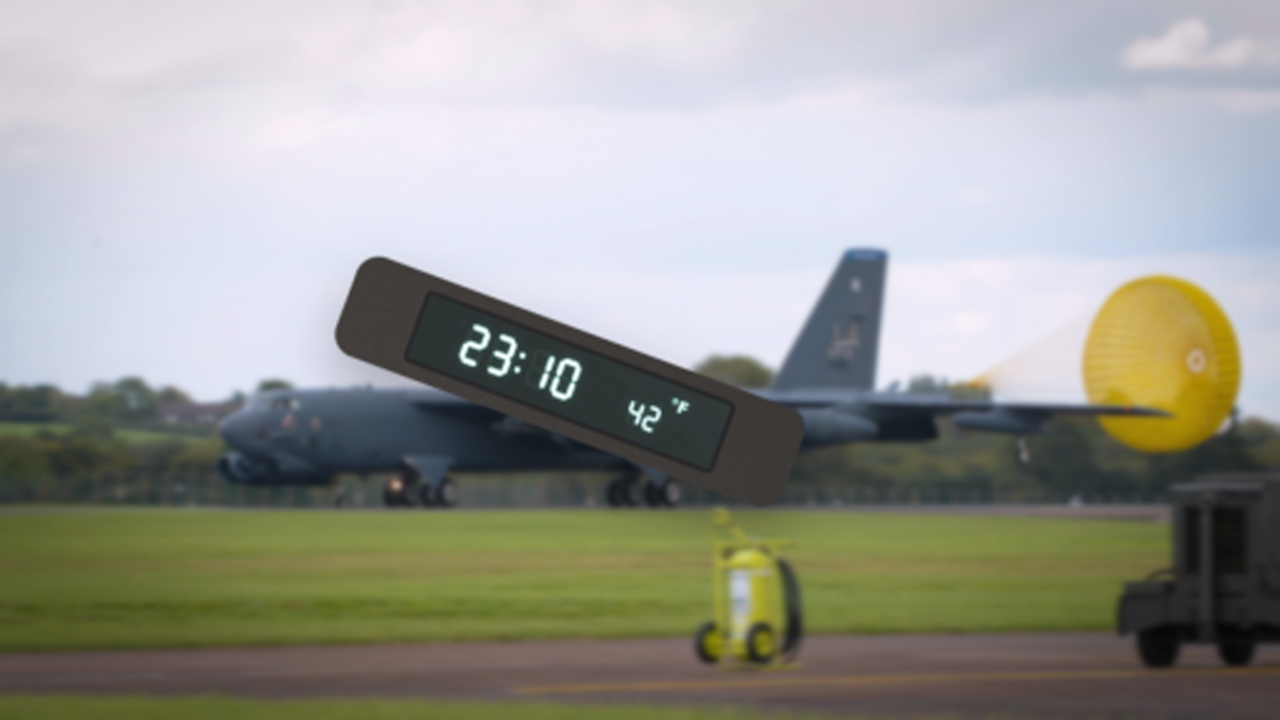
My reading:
23 h 10 min
